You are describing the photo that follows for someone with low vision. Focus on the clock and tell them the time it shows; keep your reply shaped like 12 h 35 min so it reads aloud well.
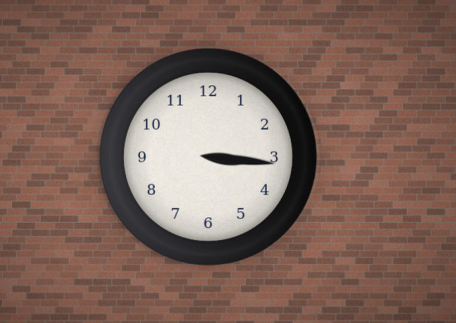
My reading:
3 h 16 min
